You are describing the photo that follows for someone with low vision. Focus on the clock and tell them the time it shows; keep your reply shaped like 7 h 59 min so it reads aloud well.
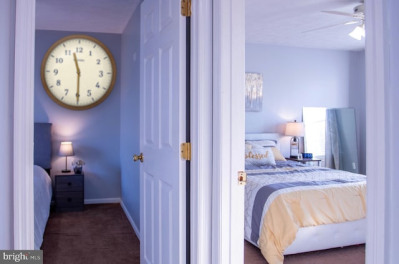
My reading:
11 h 30 min
